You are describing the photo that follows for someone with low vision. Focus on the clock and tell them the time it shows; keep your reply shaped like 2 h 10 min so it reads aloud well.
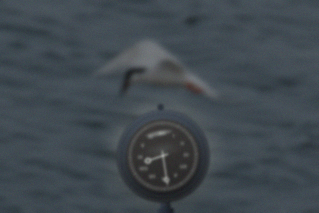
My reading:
8 h 29 min
